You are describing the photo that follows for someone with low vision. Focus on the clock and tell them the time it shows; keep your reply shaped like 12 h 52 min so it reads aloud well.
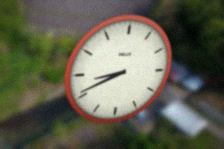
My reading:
8 h 41 min
